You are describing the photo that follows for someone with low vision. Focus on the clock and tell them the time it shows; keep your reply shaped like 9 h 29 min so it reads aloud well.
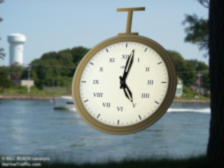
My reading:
5 h 02 min
